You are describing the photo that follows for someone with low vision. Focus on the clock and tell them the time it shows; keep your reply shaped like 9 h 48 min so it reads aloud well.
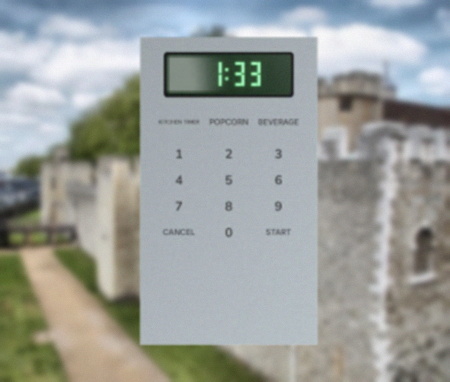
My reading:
1 h 33 min
